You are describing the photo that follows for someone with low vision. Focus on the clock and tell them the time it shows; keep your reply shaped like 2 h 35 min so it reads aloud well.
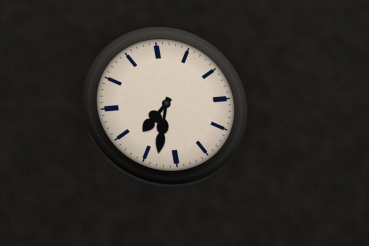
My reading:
7 h 33 min
